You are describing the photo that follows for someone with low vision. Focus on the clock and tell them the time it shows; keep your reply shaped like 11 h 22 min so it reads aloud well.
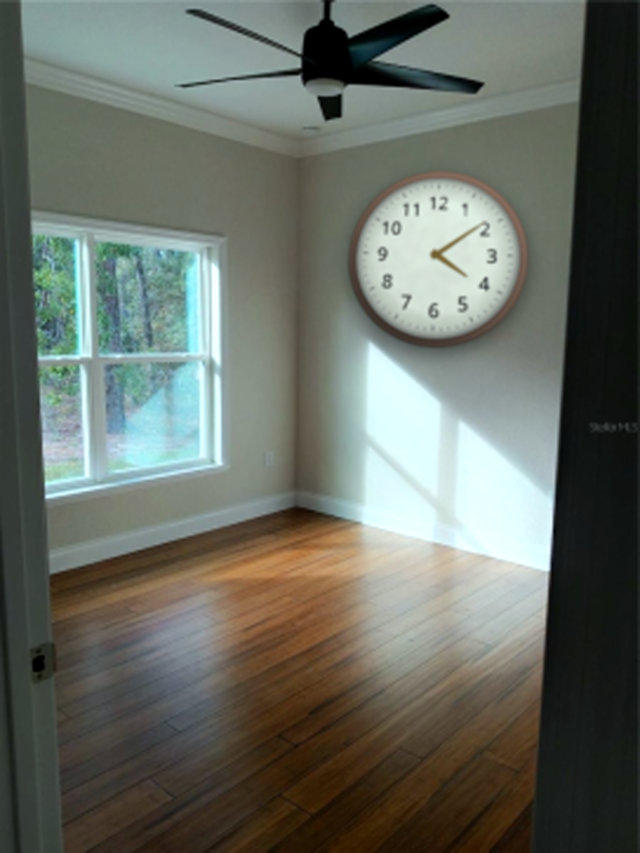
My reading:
4 h 09 min
